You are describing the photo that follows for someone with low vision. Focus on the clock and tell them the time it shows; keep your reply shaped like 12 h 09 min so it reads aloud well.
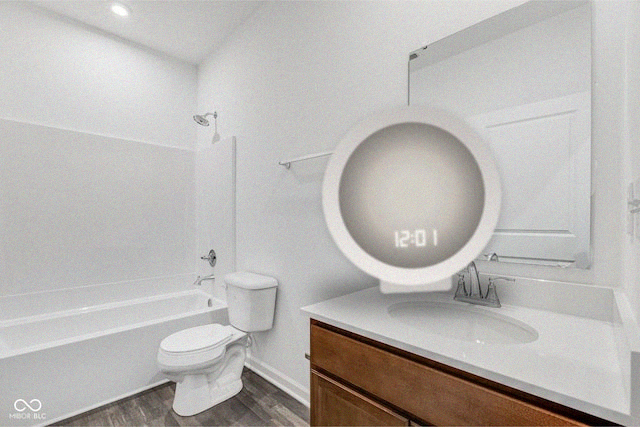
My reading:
12 h 01 min
